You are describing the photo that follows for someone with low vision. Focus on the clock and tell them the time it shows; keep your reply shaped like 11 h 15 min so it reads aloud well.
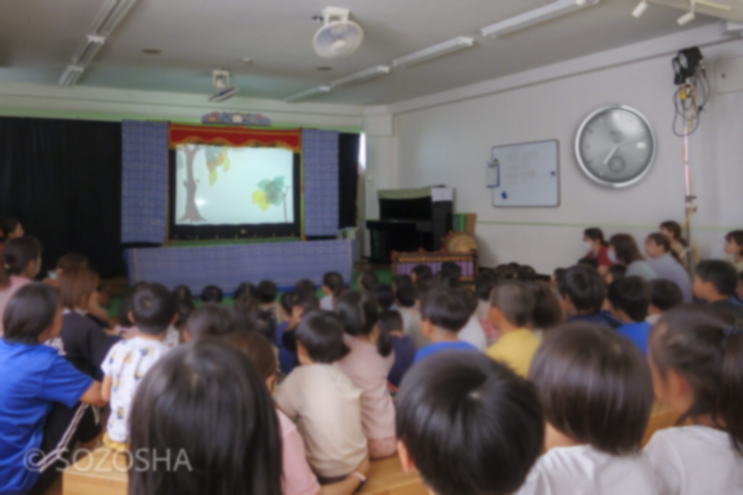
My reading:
7 h 12 min
